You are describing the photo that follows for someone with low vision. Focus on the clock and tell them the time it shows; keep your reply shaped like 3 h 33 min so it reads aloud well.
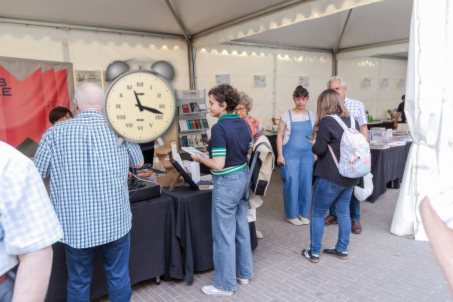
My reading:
11 h 18 min
